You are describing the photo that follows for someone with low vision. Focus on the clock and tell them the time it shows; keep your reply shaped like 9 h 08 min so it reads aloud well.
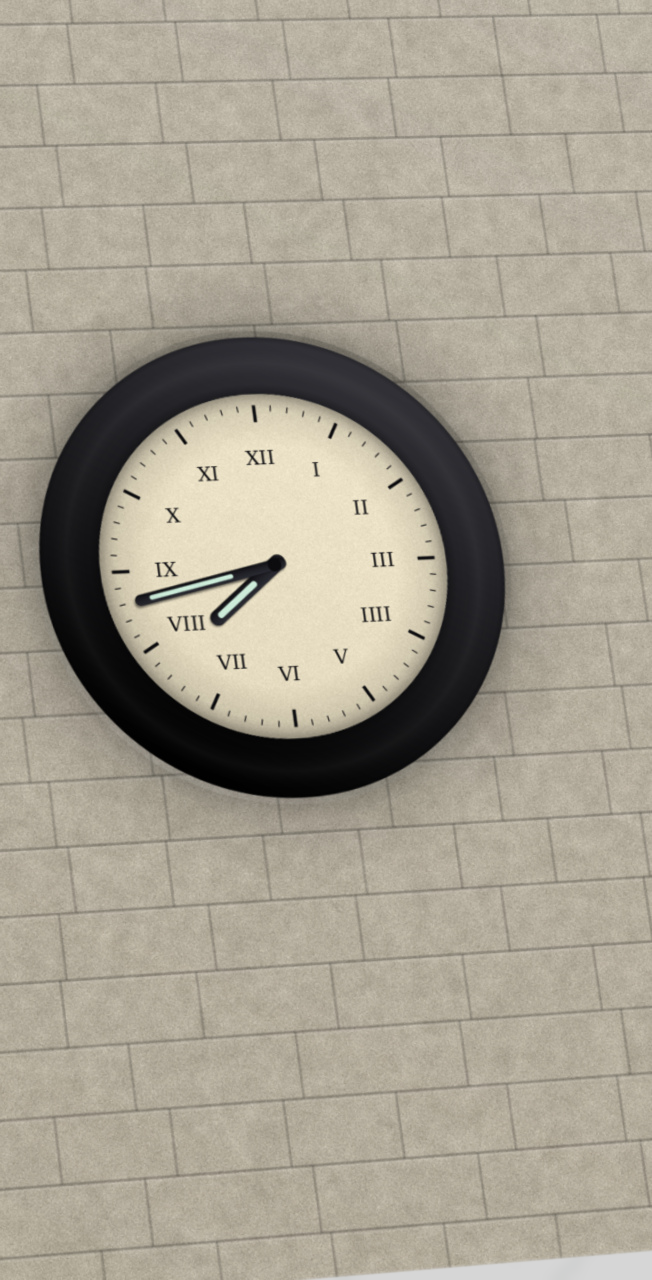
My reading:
7 h 43 min
